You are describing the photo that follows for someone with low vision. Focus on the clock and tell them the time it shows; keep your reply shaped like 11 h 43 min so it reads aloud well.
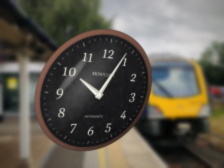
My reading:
10 h 04 min
